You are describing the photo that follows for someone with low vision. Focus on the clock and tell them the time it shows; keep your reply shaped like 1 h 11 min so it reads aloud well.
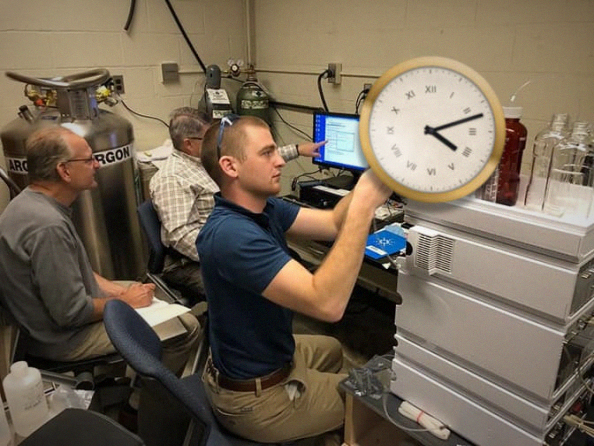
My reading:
4 h 12 min
